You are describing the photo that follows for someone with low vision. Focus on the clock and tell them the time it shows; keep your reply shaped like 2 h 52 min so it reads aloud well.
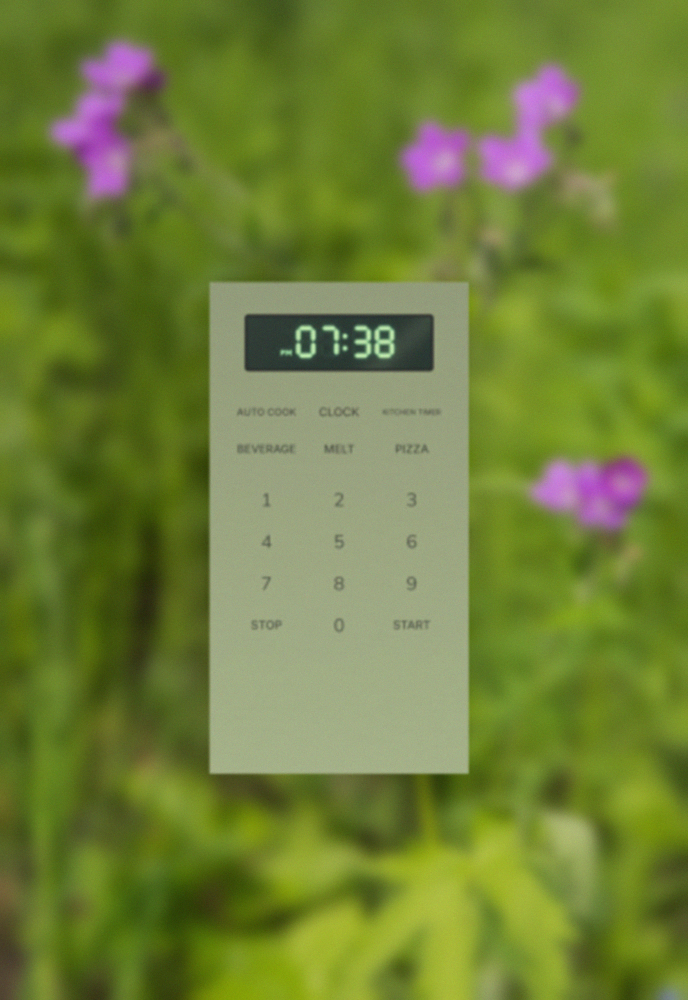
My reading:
7 h 38 min
